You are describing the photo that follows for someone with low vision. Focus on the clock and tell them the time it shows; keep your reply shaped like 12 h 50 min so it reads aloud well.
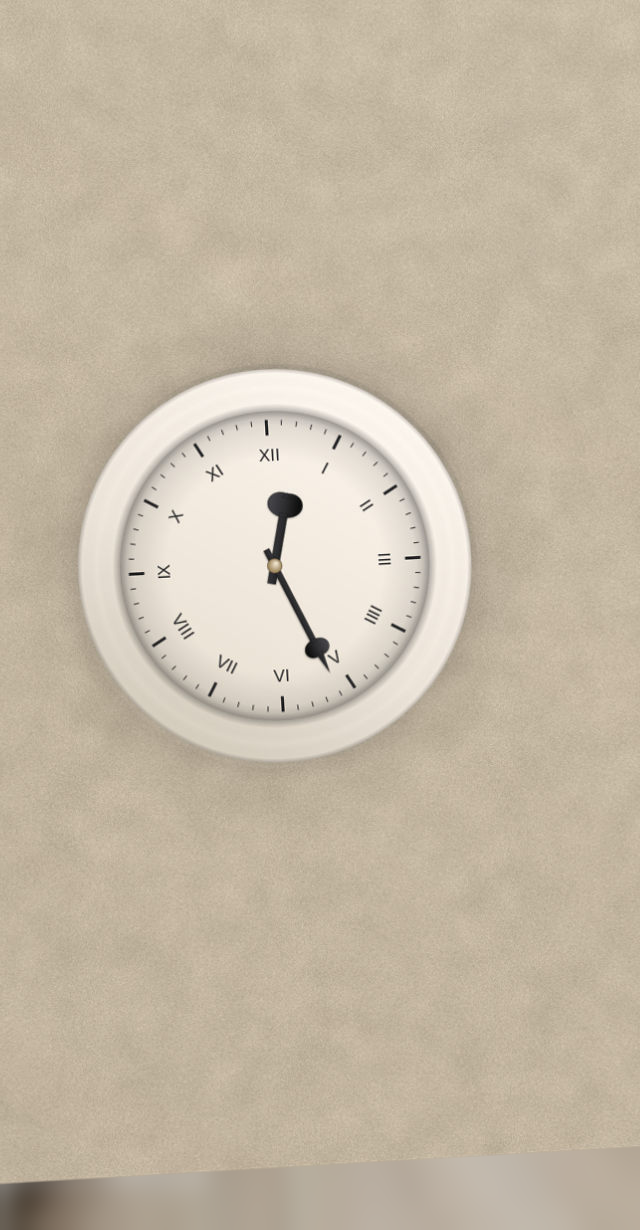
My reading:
12 h 26 min
